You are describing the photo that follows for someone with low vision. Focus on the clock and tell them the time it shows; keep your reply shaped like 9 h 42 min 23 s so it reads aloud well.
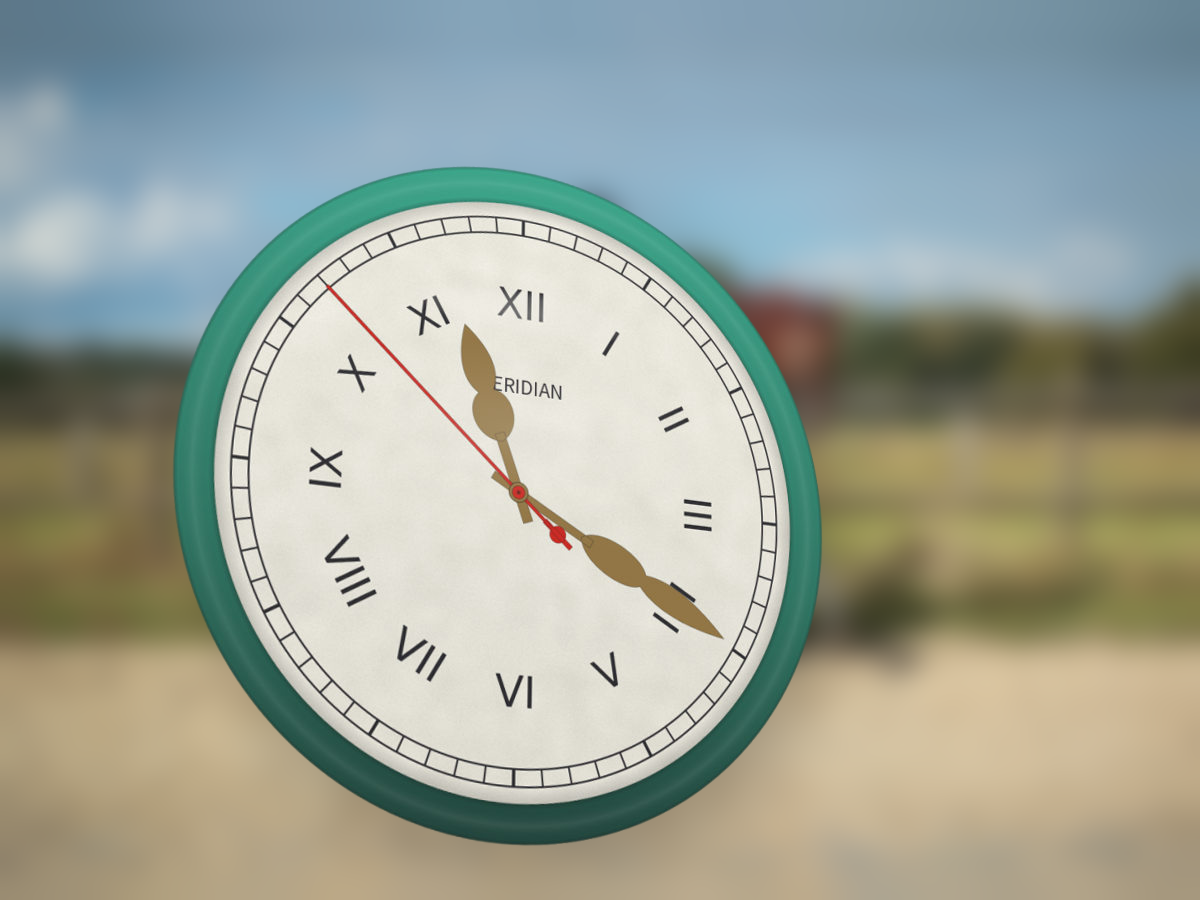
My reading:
11 h 19 min 52 s
